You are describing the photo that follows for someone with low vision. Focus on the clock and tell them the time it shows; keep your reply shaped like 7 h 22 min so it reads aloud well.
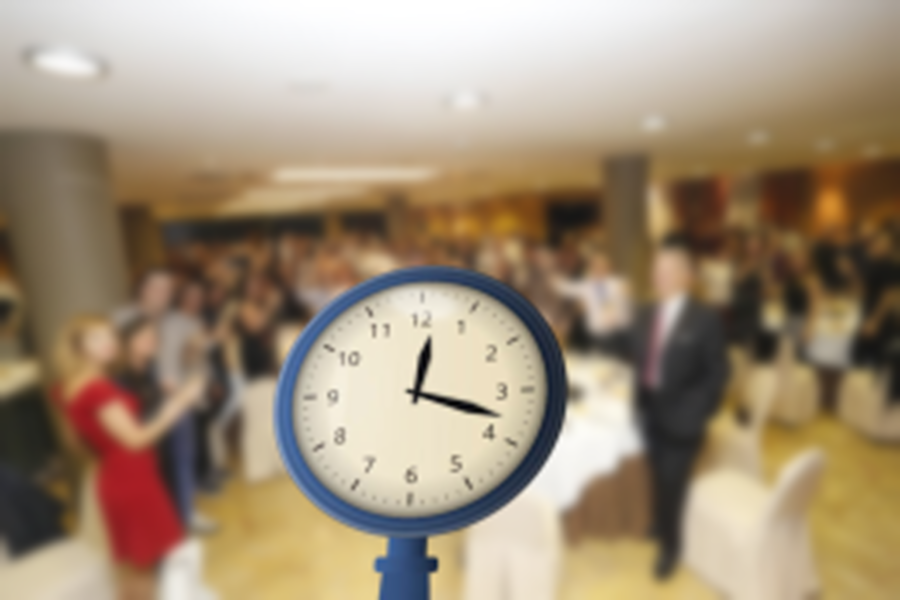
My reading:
12 h 18 min
